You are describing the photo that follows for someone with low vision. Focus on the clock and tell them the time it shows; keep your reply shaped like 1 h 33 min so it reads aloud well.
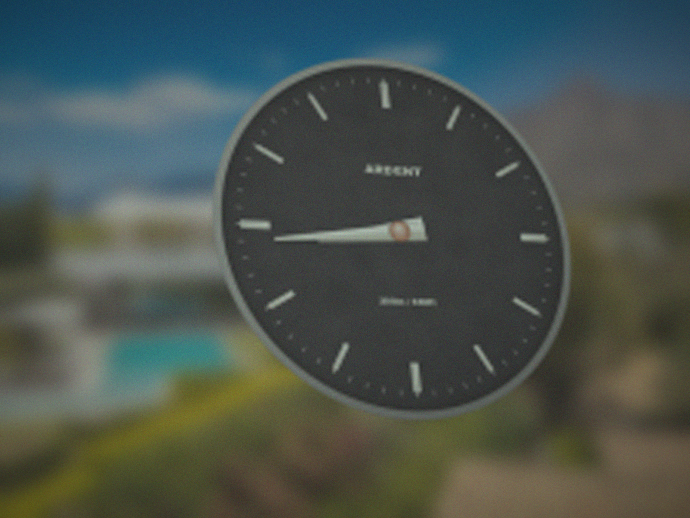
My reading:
8 h 44 min
